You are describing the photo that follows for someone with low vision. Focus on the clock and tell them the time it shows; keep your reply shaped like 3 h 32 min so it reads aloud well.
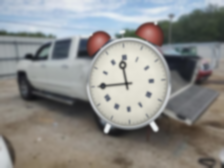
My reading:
11 h 45 min
